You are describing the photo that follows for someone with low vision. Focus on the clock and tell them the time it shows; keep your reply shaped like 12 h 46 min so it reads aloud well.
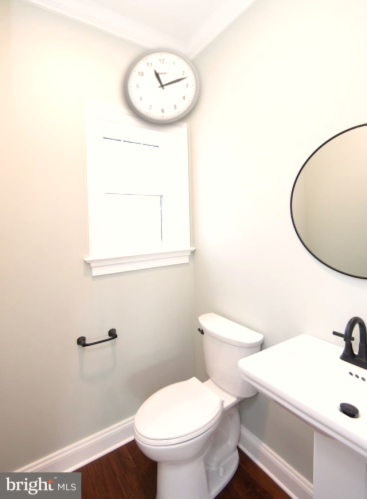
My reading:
11 h 12 min
